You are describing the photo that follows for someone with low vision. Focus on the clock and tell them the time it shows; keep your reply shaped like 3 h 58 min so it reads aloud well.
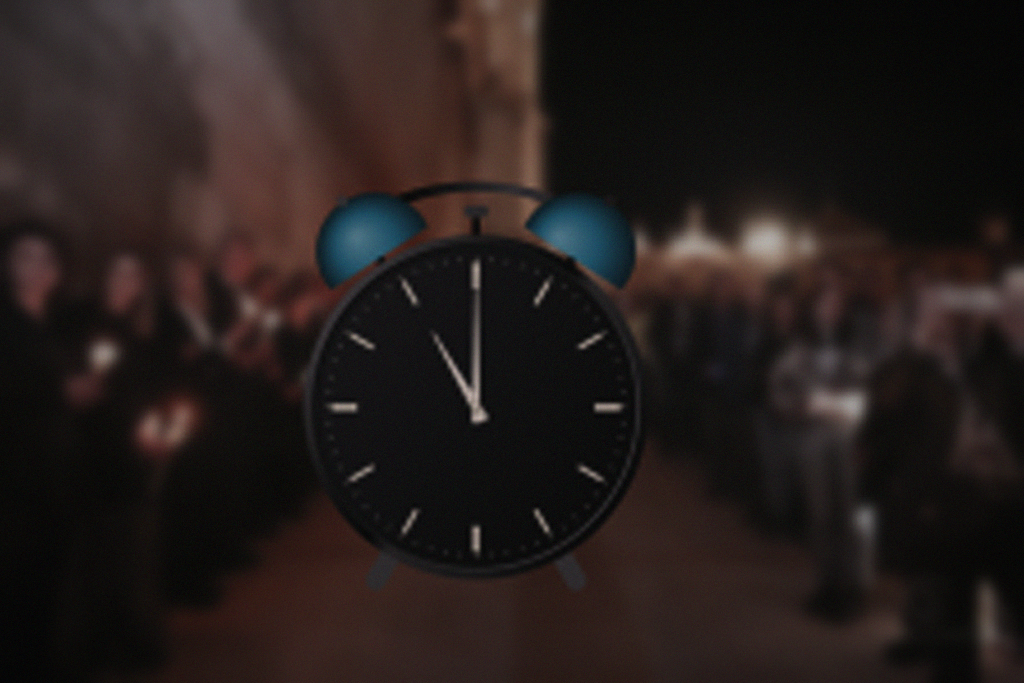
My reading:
11 h 00 min
